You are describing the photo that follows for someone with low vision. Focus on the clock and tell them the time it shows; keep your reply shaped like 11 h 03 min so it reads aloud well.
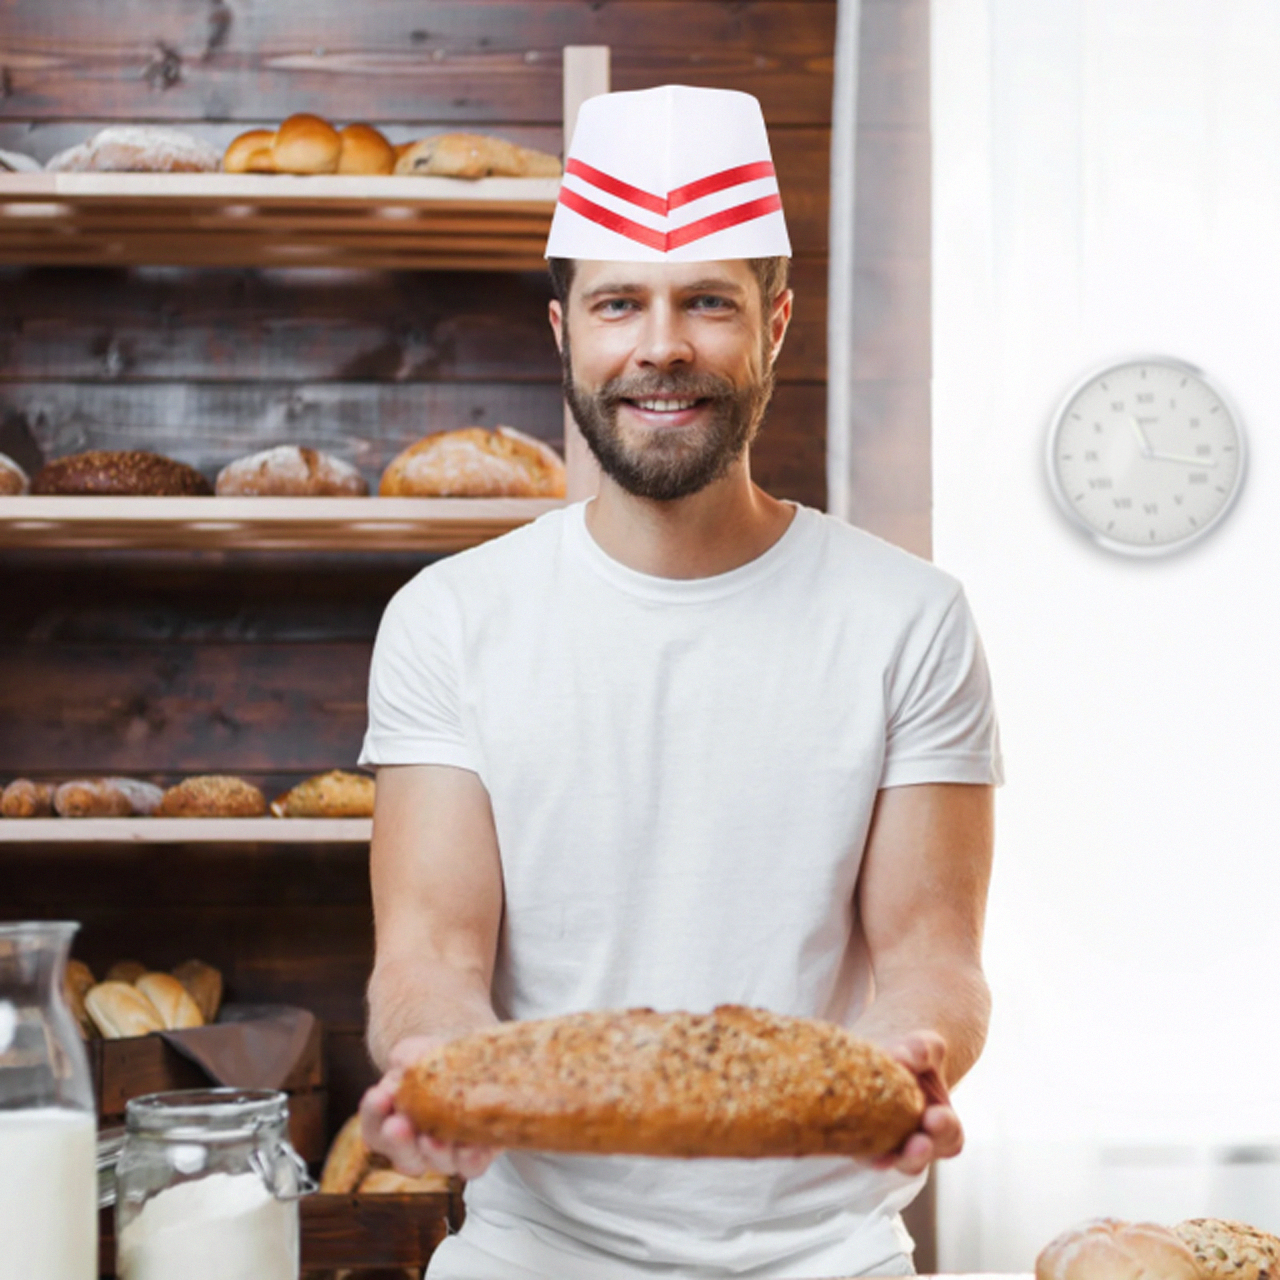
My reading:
11 h 17 min
